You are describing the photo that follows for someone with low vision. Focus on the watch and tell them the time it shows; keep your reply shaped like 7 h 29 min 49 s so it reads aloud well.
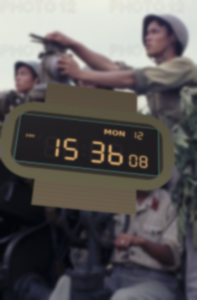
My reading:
15 h 36 min 08 s
